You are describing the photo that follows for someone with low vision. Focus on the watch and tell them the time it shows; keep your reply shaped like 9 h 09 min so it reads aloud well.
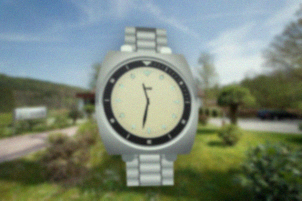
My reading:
11 h 32 min
